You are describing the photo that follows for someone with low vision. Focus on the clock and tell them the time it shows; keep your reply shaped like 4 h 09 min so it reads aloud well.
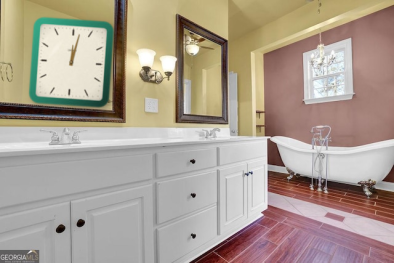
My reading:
12 h 02 min
